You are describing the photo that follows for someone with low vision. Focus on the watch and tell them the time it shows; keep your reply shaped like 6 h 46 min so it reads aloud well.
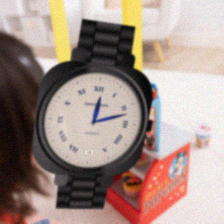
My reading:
12 h 12 min
